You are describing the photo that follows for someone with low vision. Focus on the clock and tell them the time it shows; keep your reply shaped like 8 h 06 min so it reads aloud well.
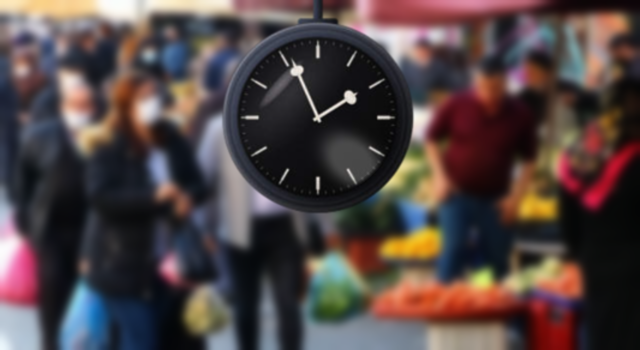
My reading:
1 h 56 min
